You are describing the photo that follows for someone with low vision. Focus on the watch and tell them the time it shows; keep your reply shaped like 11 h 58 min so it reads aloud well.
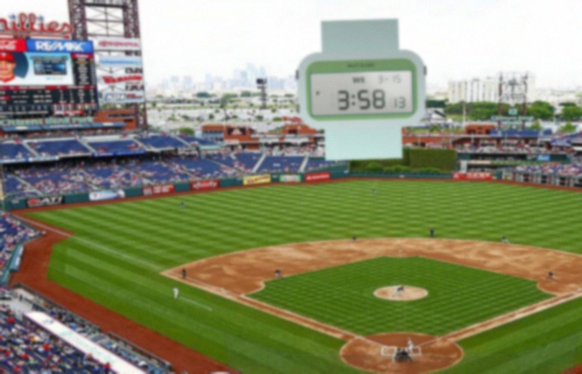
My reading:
3 h 58 min
